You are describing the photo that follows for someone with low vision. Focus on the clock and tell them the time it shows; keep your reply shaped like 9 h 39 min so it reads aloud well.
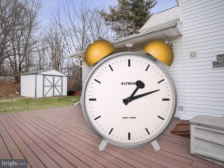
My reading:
1 h 12 min
